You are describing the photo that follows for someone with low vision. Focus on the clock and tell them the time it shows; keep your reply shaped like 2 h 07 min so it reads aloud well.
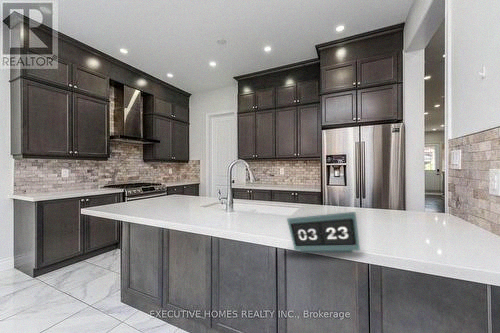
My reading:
3 h 23 min
